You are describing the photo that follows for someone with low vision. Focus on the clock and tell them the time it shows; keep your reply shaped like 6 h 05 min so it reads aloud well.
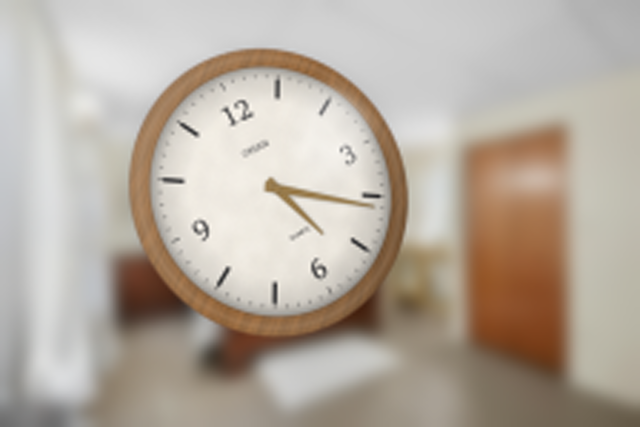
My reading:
5 h 21 min
